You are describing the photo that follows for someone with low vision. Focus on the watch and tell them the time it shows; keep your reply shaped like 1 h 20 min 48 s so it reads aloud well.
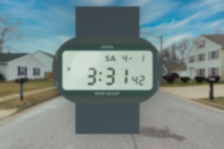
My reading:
3 h 31 min 42 s
